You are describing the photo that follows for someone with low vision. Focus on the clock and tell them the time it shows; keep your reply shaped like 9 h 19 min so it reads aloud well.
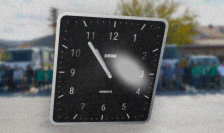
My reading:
10 h 54 min
